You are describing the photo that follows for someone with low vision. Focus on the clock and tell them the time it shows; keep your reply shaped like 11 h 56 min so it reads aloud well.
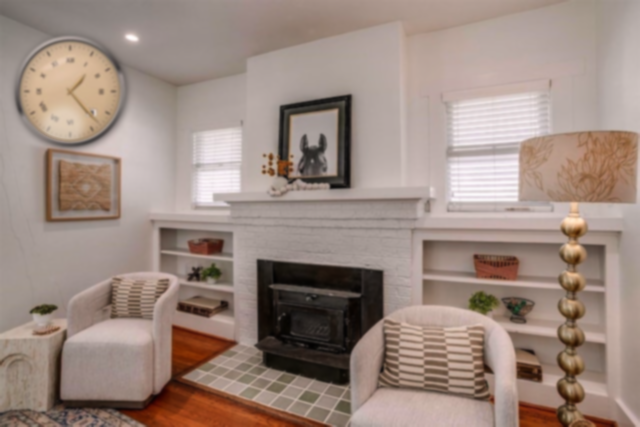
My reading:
1 h 23 min
